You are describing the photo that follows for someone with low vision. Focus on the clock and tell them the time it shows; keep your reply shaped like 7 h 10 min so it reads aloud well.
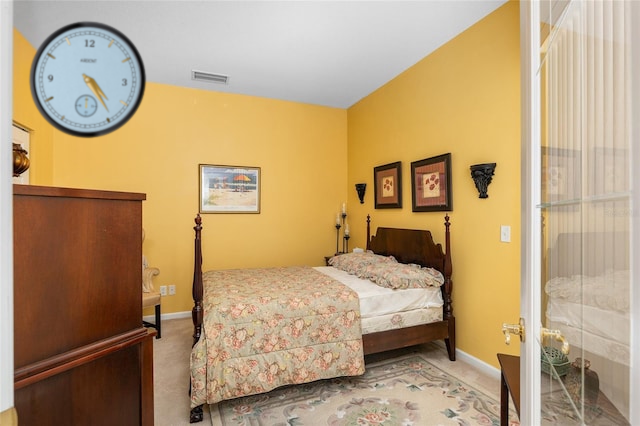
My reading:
4 h 24 min
